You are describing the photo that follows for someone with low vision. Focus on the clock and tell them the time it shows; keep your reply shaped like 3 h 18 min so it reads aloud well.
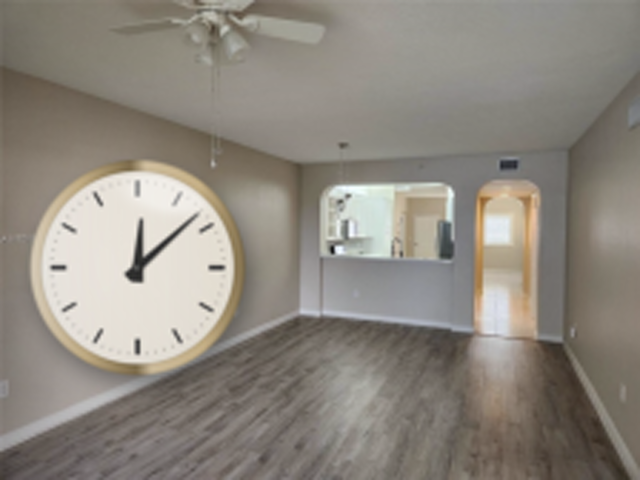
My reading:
12 h 08 min
